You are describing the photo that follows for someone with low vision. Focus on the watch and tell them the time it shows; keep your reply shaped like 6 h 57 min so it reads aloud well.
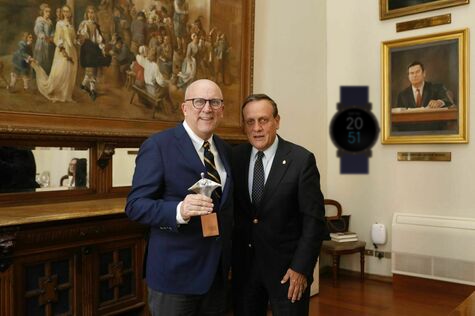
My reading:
20 h 51 min
